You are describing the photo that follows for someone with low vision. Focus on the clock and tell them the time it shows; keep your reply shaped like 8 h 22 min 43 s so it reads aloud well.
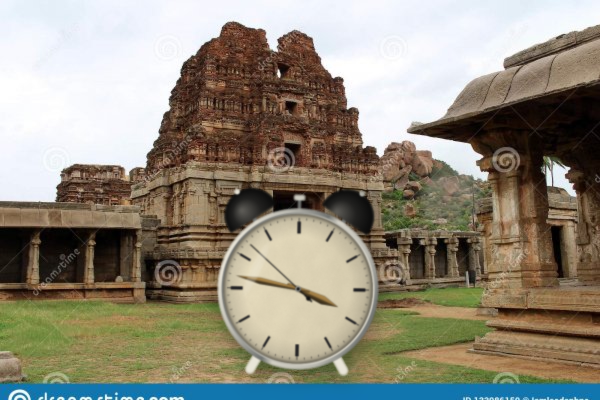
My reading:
3 h 46 min 52 s
